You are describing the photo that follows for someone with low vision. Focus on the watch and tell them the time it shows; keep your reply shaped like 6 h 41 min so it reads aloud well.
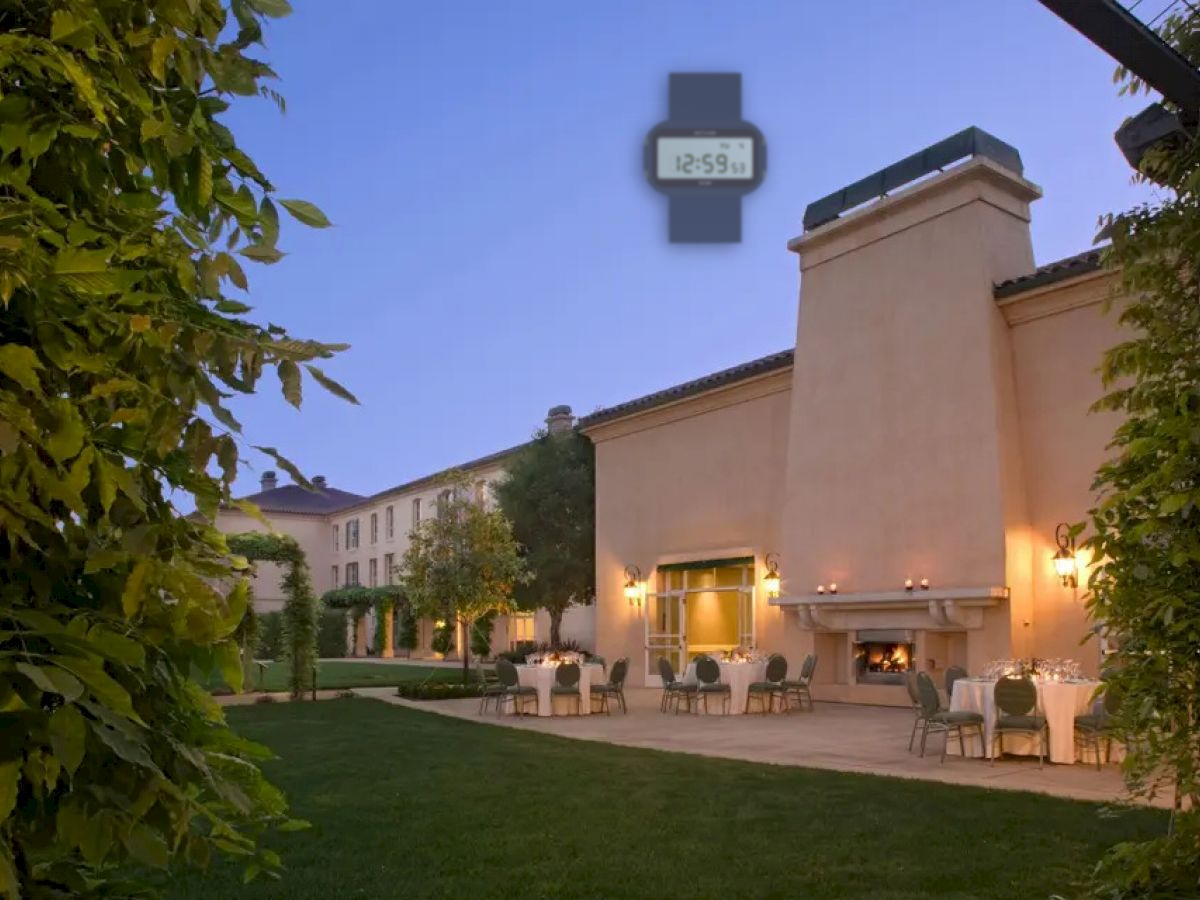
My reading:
12 h 59 min
